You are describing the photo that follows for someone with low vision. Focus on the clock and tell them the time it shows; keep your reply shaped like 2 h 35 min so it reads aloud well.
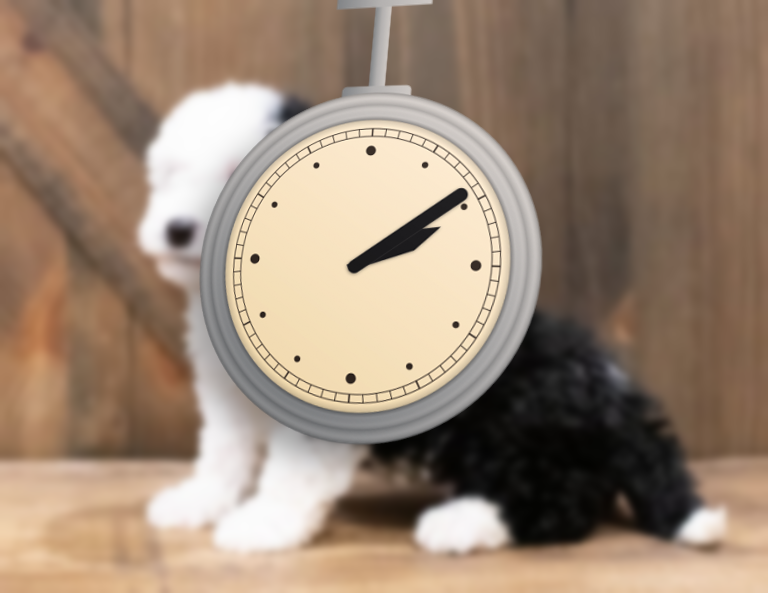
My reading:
2 h 09 min
